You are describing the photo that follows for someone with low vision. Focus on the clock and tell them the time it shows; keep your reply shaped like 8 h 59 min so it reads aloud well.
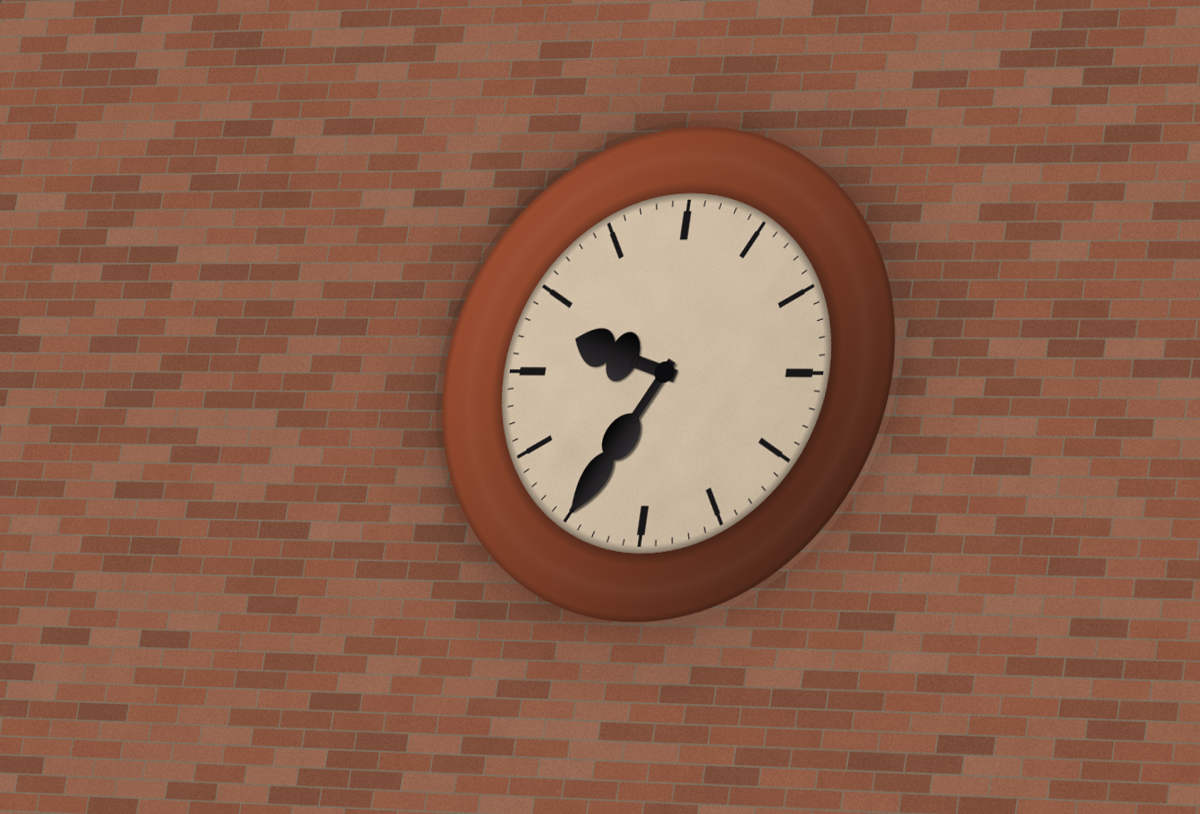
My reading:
9 h 35 min
